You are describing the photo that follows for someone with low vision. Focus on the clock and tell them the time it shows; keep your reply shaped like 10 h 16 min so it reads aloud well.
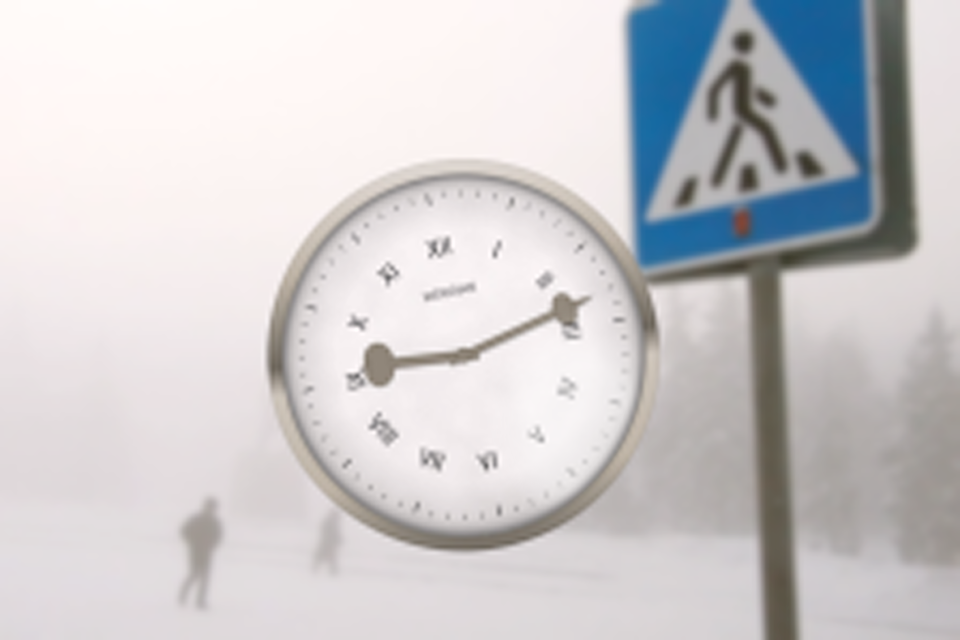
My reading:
9 h 13 min
